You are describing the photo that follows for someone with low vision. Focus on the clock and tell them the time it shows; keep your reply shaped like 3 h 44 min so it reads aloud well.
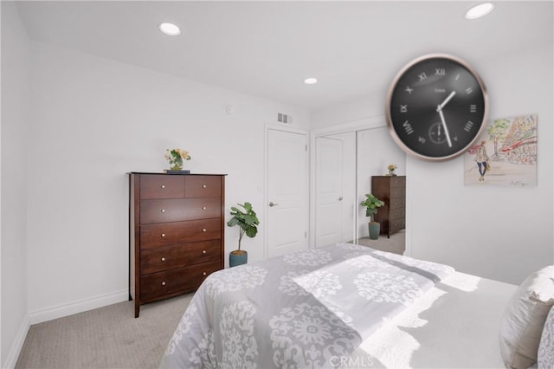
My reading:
1 h 27 min
